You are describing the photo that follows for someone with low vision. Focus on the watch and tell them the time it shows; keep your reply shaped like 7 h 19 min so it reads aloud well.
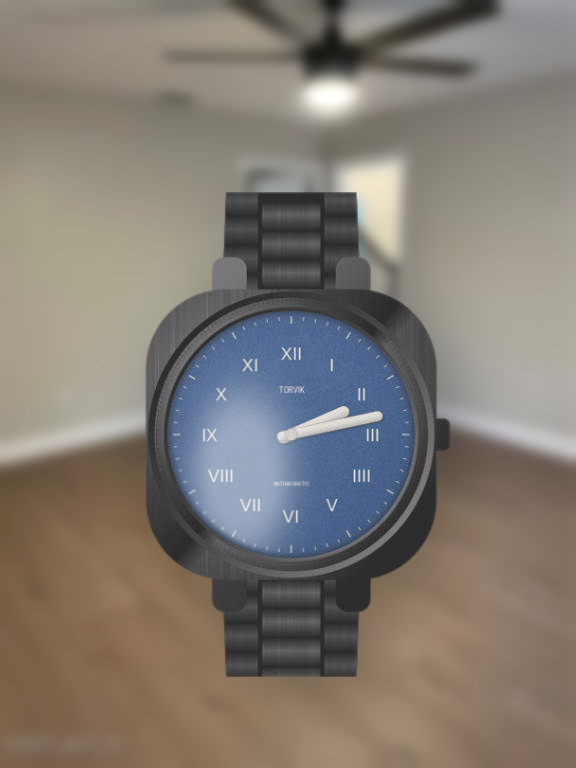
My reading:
2 h 13 min
